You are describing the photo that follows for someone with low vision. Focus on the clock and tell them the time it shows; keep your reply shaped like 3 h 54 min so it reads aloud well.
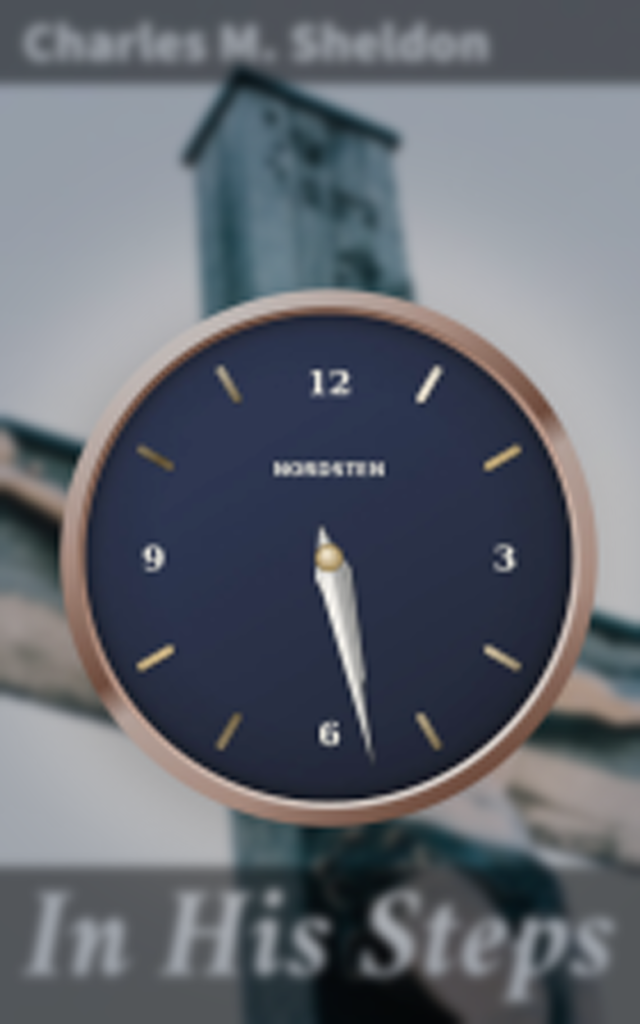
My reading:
5 h 28 min
